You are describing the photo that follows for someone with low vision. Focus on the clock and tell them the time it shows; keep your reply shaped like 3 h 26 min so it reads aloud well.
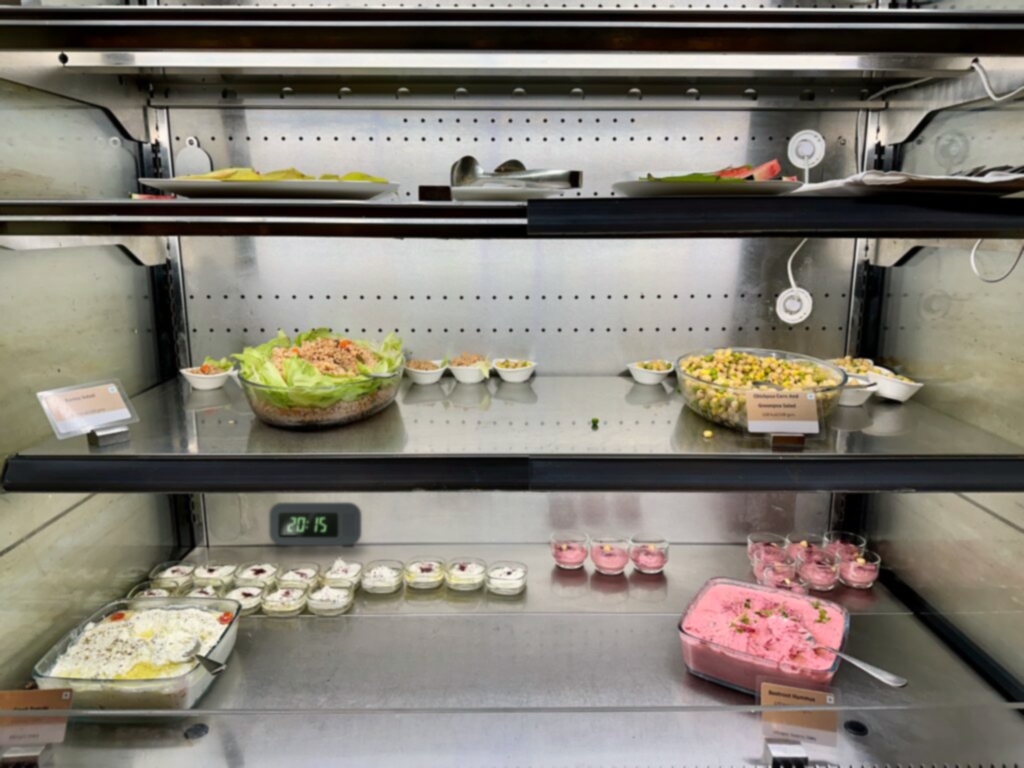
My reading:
20 h 15 min
